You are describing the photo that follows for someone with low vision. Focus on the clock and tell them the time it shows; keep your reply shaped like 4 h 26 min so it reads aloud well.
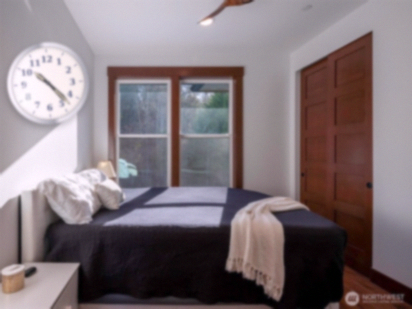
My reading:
10 h 23 min
